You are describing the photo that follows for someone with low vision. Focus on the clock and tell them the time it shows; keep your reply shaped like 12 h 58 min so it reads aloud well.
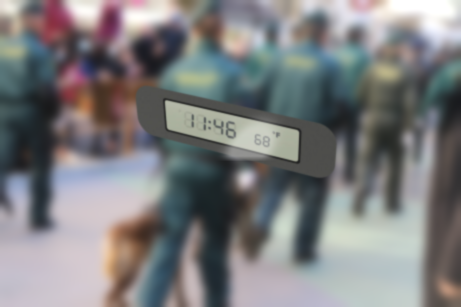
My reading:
11 h 46 min
